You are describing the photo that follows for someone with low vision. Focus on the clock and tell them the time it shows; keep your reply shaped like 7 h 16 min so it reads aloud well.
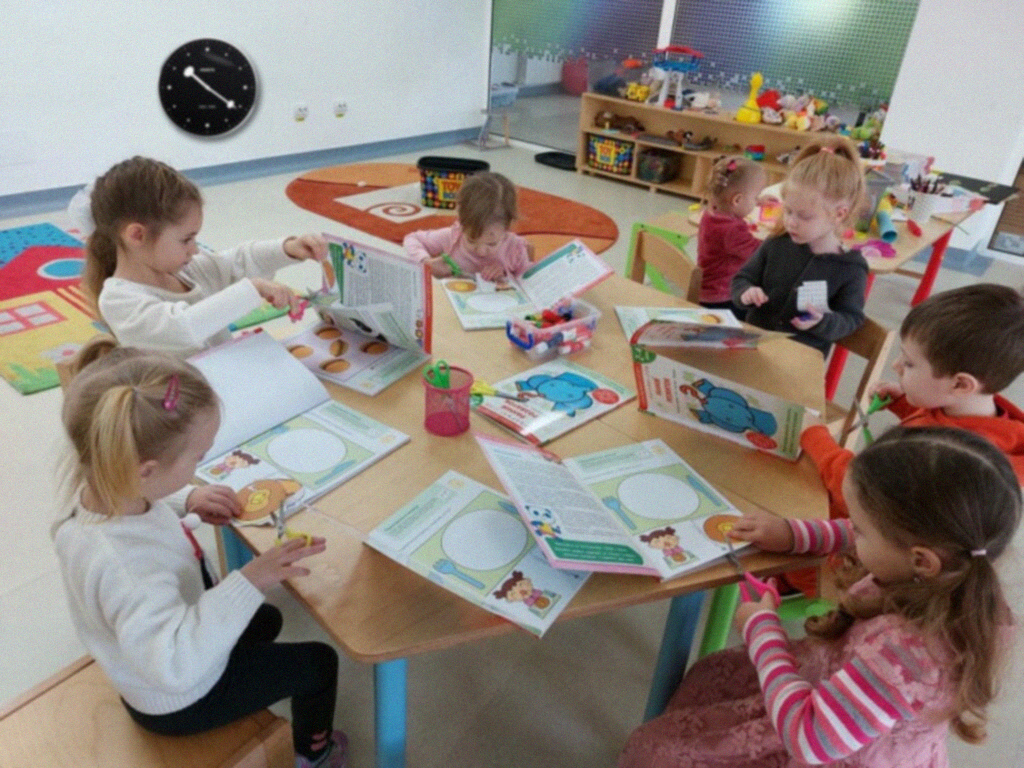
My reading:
10 h 21 min
